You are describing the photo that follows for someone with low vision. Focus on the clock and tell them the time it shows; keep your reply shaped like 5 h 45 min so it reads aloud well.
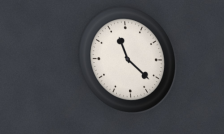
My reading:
11 h 22 min
